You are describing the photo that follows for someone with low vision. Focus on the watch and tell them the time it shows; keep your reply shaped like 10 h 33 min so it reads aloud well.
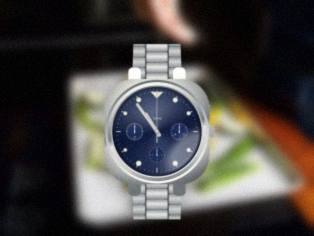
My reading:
10 h 54 min
